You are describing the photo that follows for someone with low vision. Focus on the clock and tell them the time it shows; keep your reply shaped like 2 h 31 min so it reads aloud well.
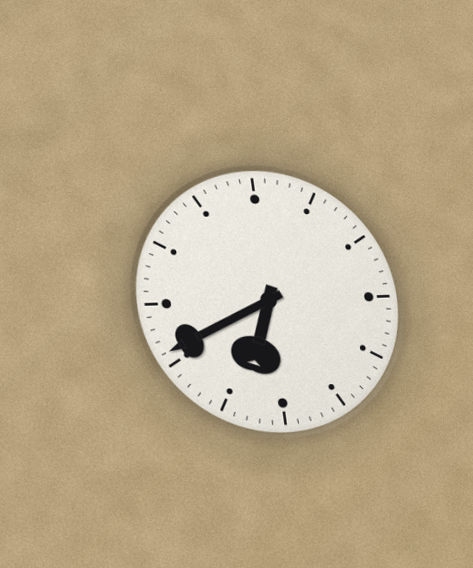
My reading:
6 h 41 min
